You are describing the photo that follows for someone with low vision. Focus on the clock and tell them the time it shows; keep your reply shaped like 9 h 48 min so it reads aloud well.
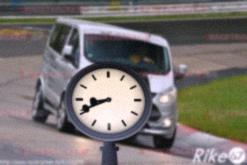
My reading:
8 h 41 min
